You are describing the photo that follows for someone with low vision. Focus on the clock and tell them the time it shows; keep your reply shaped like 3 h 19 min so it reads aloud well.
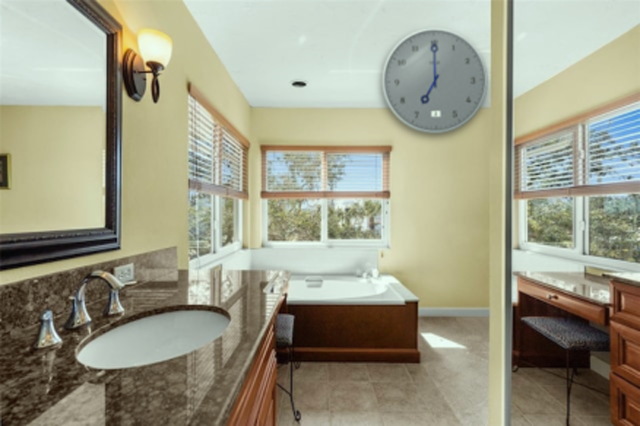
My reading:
7 h 00 min
